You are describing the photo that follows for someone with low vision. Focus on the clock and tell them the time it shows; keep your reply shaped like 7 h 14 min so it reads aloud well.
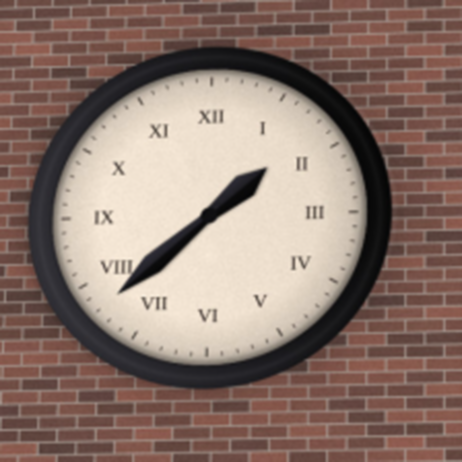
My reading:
1 h 38 min
